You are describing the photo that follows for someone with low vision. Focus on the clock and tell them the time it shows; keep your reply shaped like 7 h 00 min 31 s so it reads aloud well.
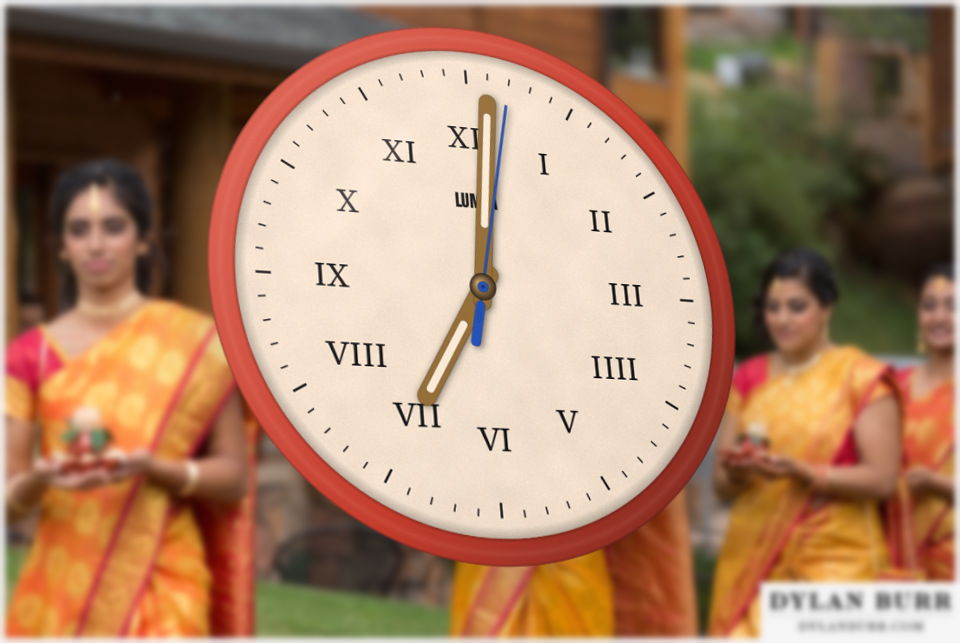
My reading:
7 h 01 min 02 s
